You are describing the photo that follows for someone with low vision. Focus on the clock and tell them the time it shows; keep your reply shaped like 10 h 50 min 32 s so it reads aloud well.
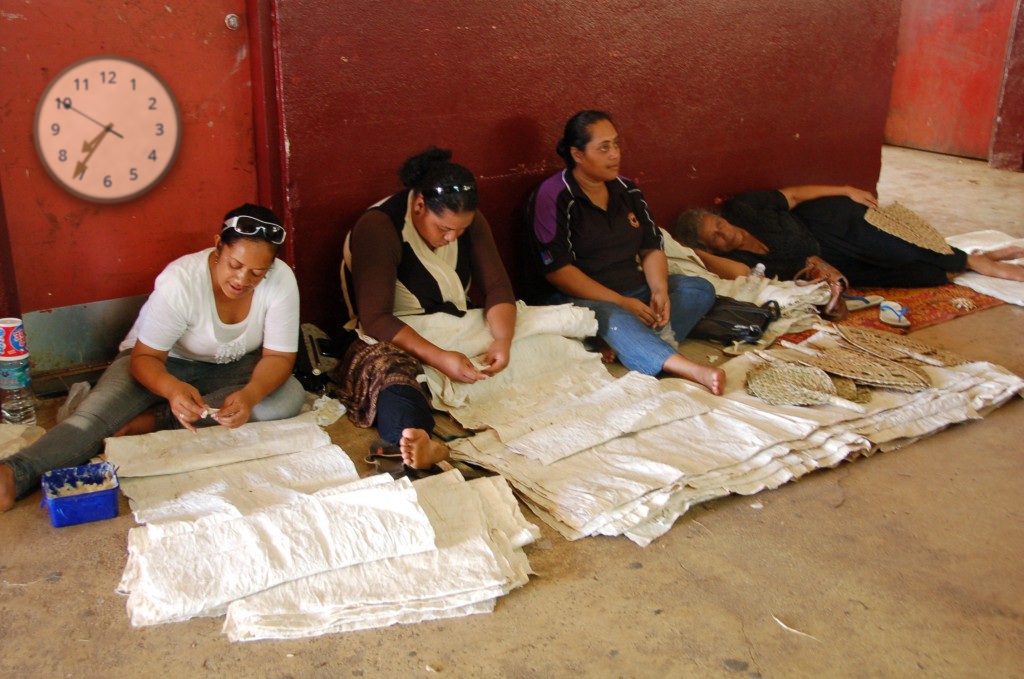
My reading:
7 h 35 min 50 s
